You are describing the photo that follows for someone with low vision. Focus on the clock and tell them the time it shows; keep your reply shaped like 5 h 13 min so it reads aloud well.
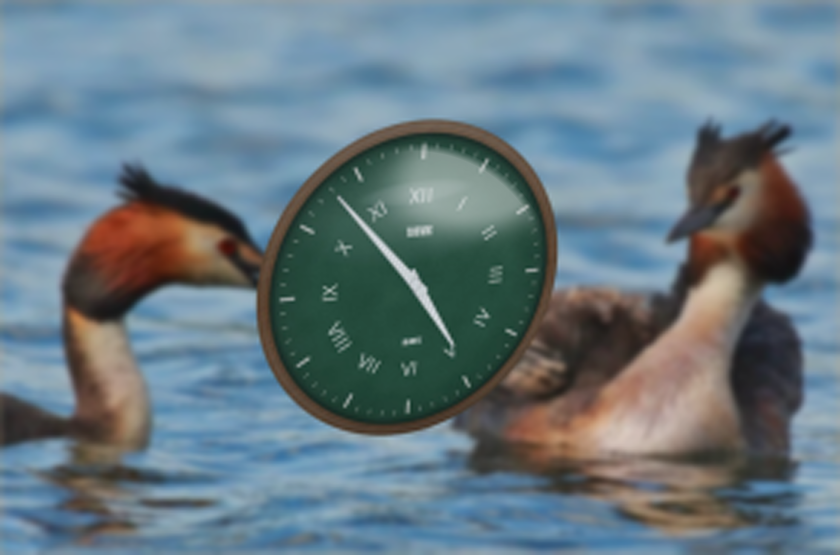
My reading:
4 h 53 min
